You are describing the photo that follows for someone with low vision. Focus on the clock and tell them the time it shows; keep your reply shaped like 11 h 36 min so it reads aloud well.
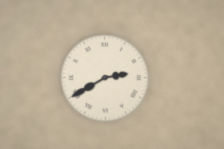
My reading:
2 h 40 min
